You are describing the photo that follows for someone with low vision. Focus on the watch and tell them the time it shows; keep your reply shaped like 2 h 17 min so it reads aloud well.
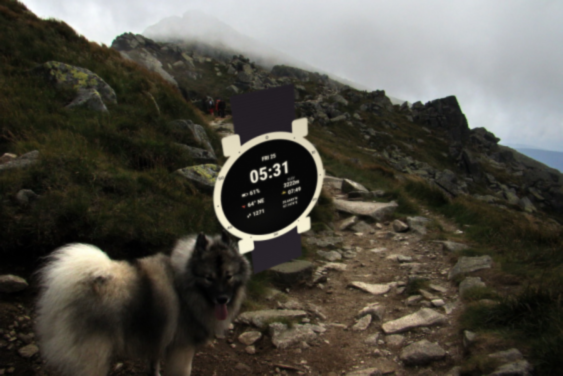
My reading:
5 h 31 min
